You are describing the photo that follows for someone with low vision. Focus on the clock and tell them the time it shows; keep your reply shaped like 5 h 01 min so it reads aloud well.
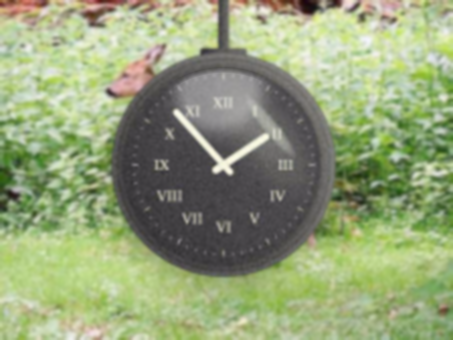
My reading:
1 h 53 min
